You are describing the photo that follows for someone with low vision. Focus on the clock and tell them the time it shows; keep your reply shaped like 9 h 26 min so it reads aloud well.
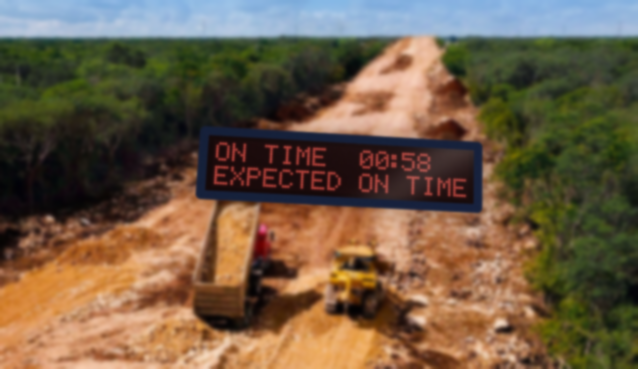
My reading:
0 h 58 min
